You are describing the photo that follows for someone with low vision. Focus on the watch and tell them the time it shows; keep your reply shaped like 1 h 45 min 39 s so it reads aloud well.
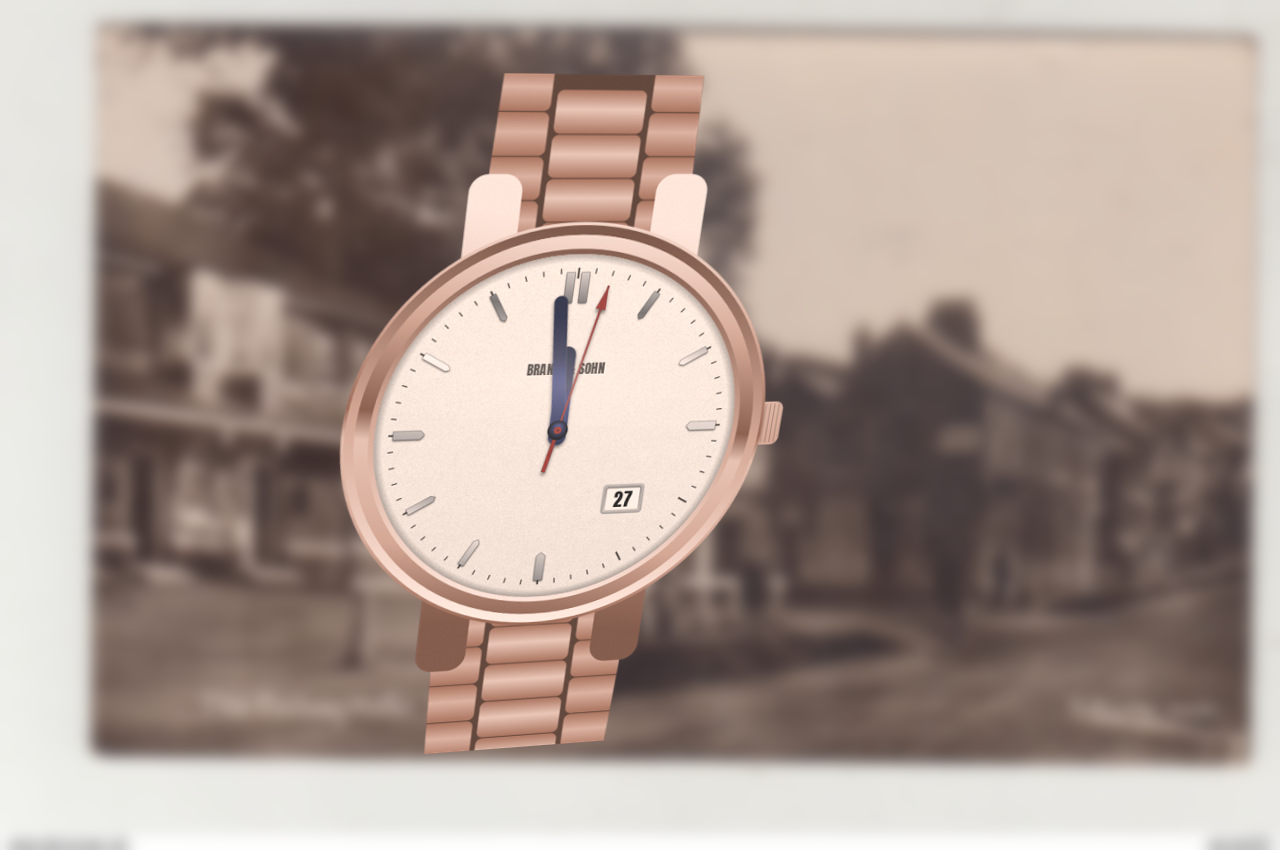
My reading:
11 h 59 min 02 s
